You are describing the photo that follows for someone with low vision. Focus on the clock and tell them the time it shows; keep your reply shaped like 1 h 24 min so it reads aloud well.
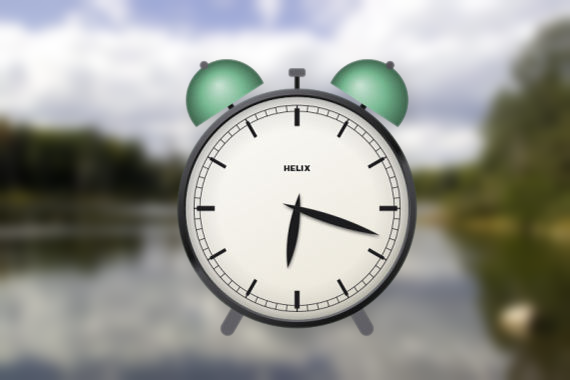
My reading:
6 h 18 min
